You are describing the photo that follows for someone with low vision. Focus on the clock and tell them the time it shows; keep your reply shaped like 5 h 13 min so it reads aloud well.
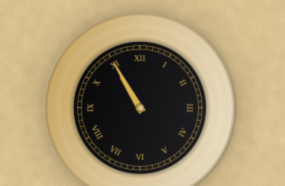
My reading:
10 h 55 min
